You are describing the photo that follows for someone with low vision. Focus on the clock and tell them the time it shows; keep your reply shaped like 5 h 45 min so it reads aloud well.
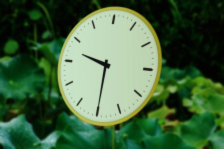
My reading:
9 h 30 min
